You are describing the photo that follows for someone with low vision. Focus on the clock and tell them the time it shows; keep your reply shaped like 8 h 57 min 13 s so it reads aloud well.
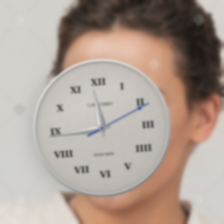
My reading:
11 h 44 min 11 s
